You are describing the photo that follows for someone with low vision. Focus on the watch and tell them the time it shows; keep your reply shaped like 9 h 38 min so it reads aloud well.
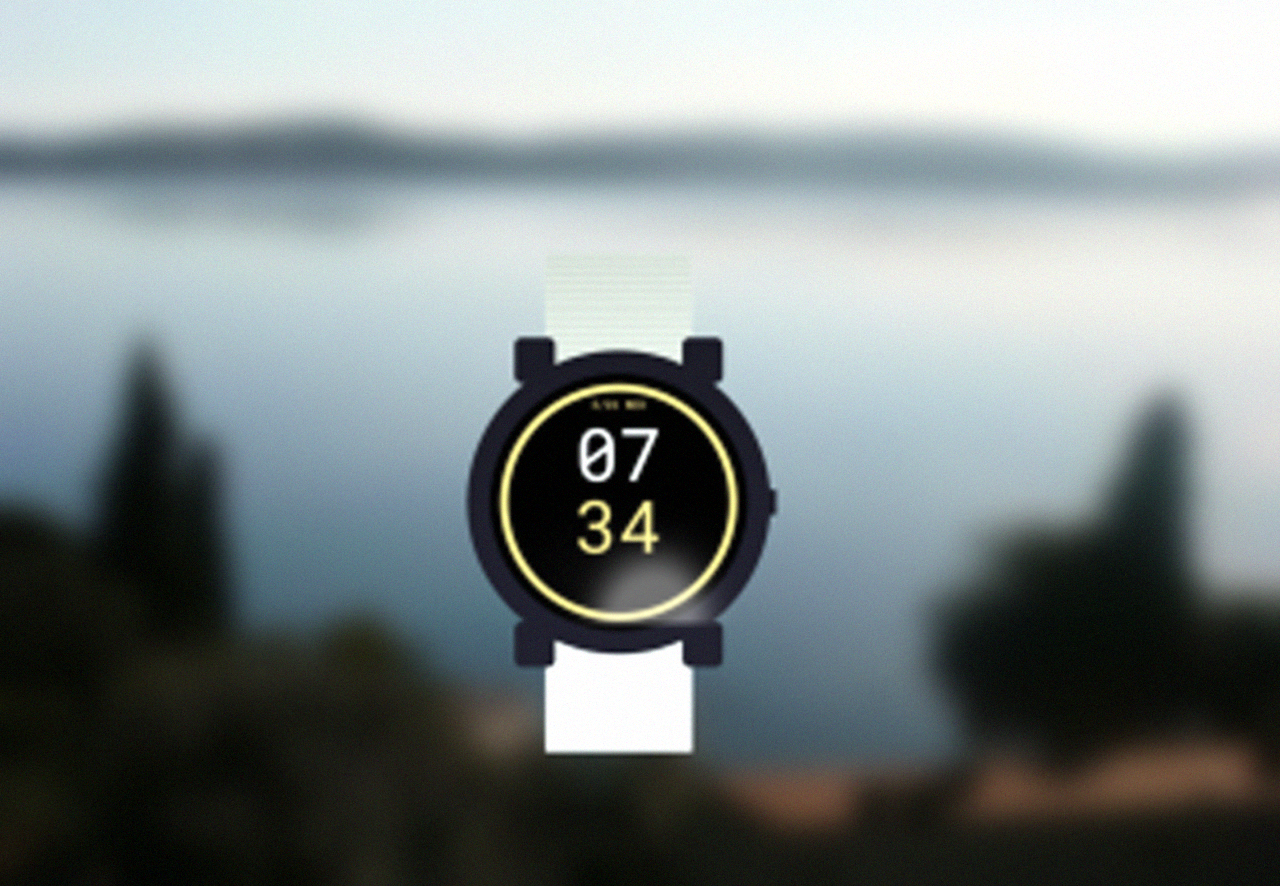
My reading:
7 h 34 min
